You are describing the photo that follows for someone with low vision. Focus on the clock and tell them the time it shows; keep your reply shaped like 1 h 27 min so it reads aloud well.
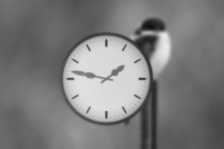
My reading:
1 h 47 min
